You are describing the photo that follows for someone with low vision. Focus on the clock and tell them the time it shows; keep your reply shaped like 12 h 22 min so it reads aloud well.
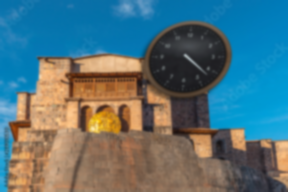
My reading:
4 h 22 min
